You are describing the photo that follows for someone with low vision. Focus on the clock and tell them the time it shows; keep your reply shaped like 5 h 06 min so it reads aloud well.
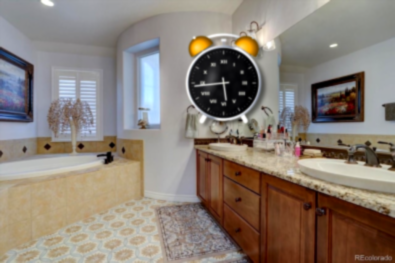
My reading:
5 h 44 min
